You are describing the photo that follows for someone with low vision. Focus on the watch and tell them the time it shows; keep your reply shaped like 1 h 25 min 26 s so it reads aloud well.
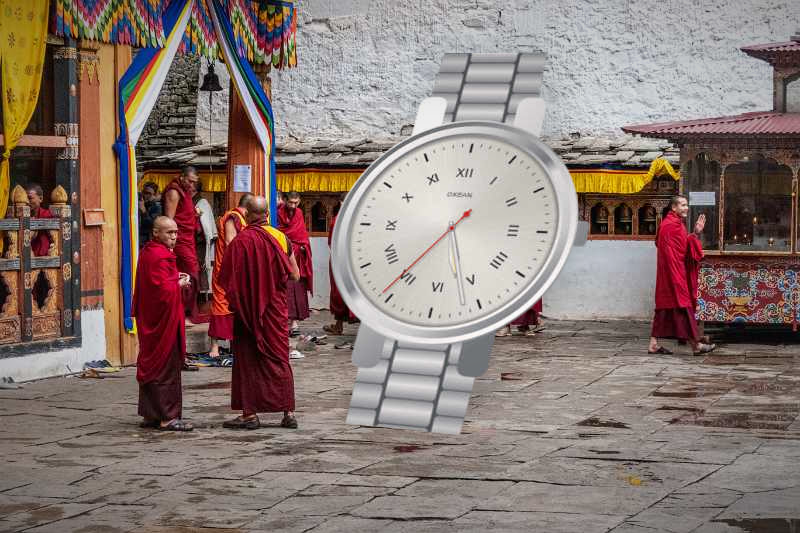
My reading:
5 h 26 min 36 s
